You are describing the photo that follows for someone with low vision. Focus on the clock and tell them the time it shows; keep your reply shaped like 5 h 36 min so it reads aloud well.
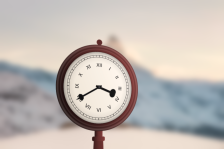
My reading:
3 h 40 min
